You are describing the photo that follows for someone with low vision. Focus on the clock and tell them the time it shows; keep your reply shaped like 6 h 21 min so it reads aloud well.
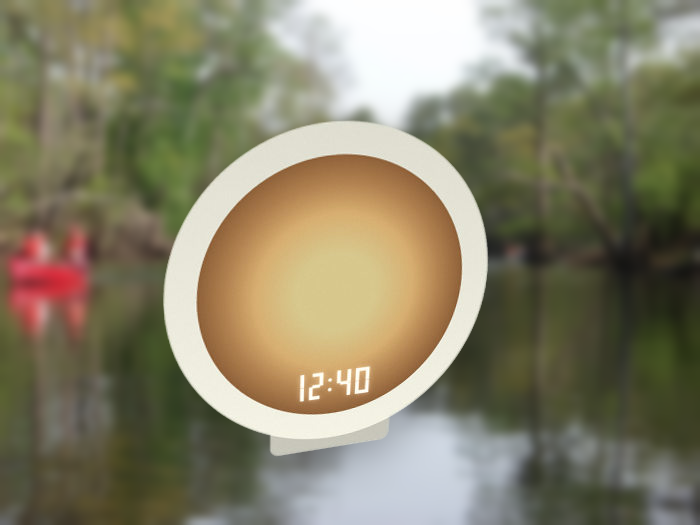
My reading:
12 h 40 min
